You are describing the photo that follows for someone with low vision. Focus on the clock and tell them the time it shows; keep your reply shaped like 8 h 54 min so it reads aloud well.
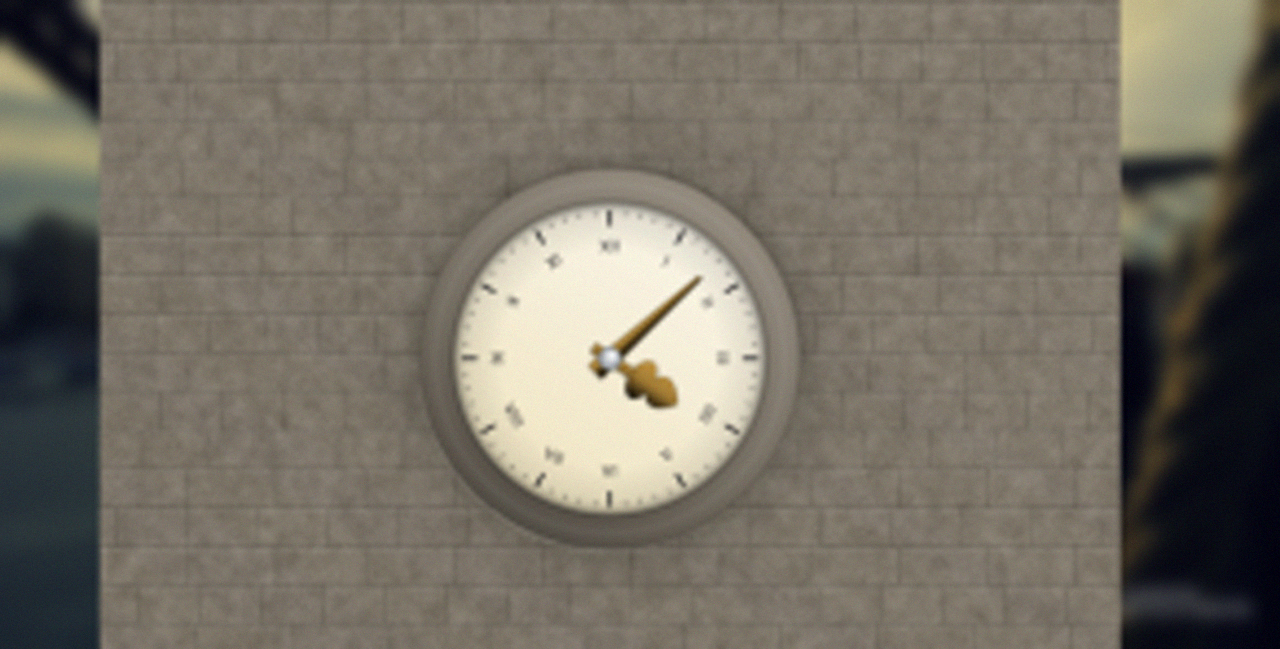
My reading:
4 h 08 min
